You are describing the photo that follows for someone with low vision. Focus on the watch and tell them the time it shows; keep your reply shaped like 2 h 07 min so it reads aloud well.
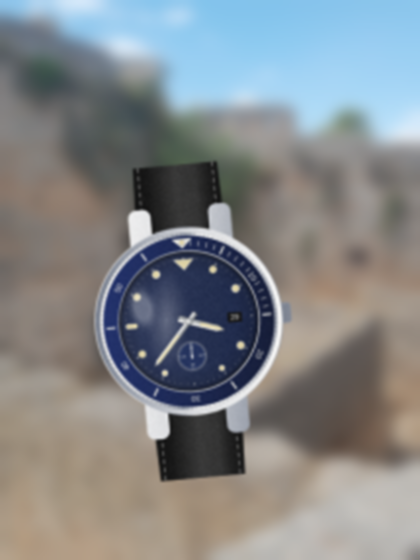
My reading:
3 h 37 min
